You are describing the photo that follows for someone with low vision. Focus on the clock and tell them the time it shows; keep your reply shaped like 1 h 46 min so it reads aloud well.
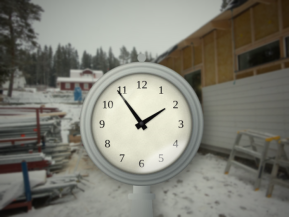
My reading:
1 h 54 min
